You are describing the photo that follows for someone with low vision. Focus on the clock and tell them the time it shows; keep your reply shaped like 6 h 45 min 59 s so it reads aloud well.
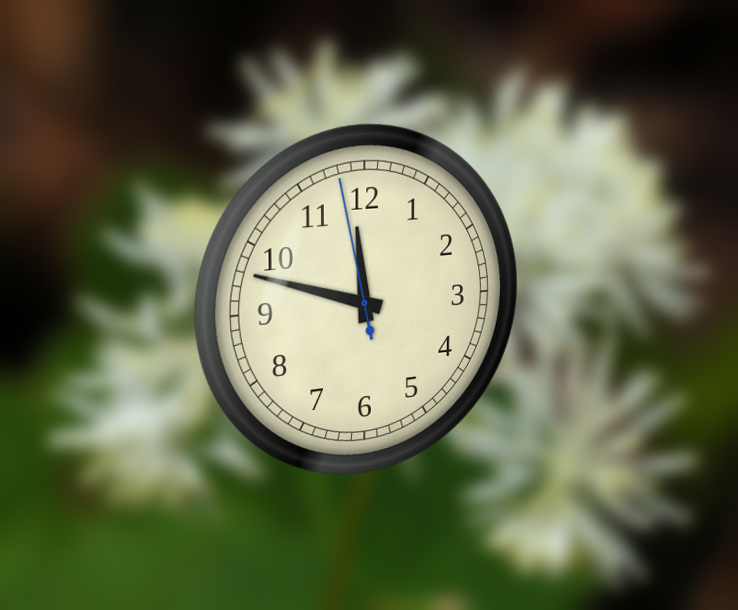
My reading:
11 h 47 min 58 s
